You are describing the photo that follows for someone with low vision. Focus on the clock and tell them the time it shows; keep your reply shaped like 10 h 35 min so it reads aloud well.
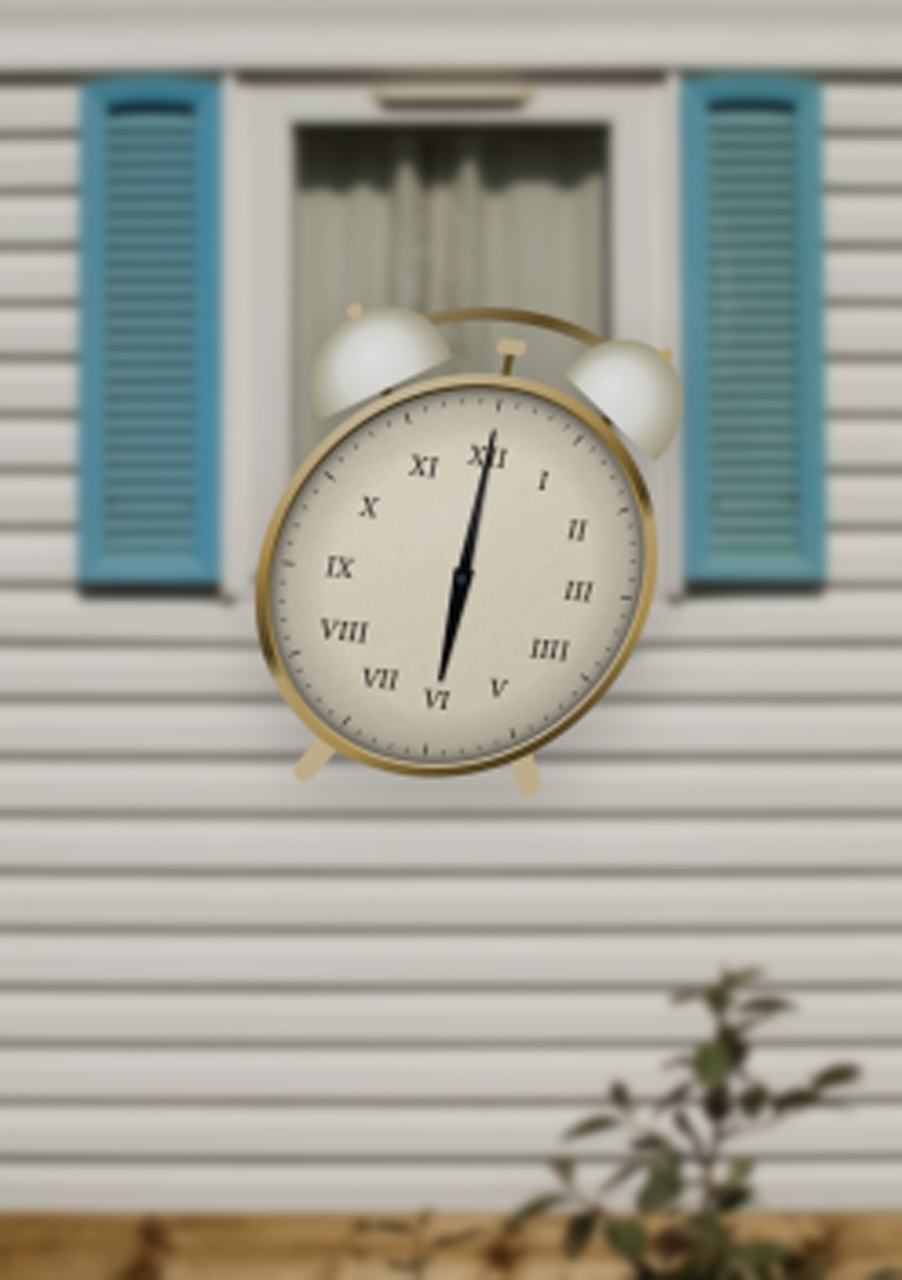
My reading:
6 h 00 min
